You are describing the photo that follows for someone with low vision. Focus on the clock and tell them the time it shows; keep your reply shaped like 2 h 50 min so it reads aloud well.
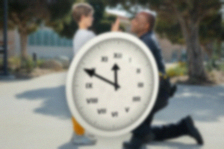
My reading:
11 h 49 min
